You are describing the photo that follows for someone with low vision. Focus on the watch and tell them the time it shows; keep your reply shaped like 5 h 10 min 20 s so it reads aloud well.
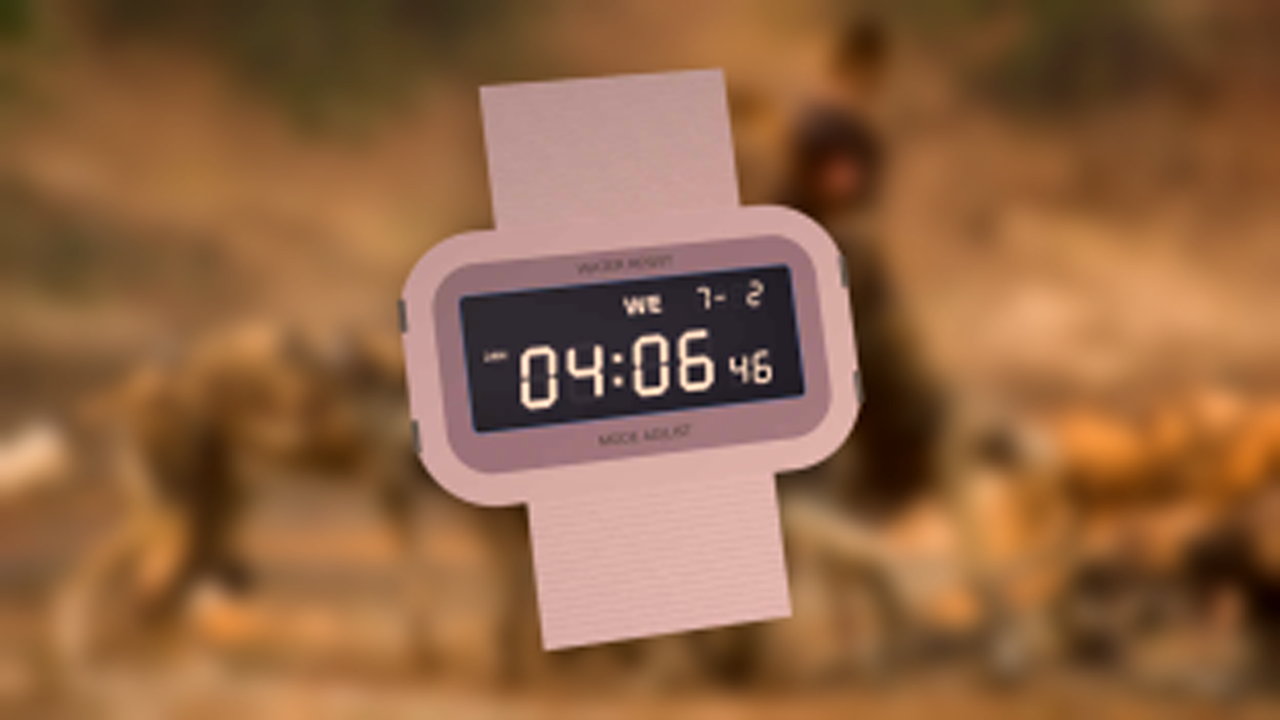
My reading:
4 h 06 min 46 s
